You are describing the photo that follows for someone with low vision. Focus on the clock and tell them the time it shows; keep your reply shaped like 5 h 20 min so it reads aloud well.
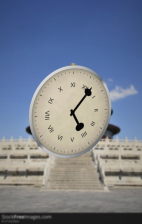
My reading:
4 h 02 min
